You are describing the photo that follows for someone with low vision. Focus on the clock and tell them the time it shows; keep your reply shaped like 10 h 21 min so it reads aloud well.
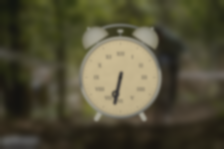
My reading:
6 h 32 min
